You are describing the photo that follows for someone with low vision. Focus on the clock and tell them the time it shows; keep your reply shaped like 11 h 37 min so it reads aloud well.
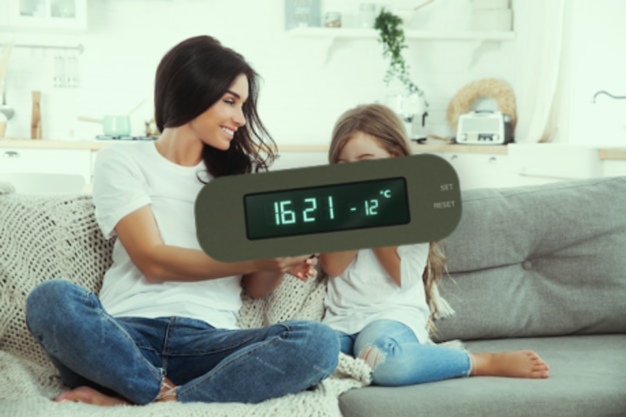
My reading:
16 h 21 min
